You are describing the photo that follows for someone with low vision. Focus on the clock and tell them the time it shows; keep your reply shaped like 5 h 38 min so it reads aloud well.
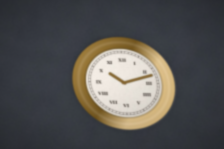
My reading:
10 h 12 min
